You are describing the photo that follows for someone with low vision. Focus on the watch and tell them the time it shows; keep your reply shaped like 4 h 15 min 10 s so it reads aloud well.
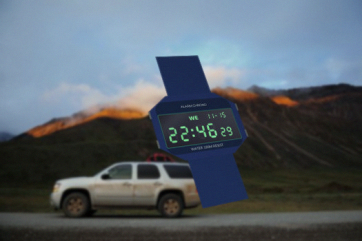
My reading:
22 h 46 min 29 s
